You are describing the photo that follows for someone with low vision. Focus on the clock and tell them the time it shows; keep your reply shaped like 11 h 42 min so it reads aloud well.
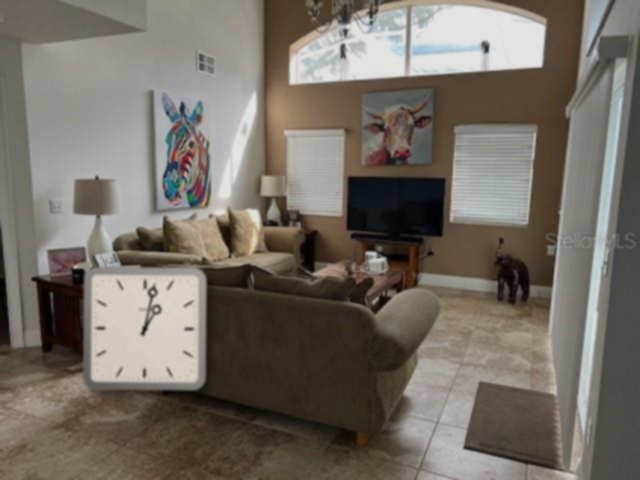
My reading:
1 h 02 min
